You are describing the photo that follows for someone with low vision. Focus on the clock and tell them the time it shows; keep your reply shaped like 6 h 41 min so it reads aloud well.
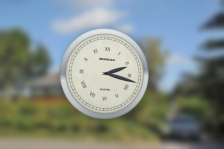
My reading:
2 h 17 min
